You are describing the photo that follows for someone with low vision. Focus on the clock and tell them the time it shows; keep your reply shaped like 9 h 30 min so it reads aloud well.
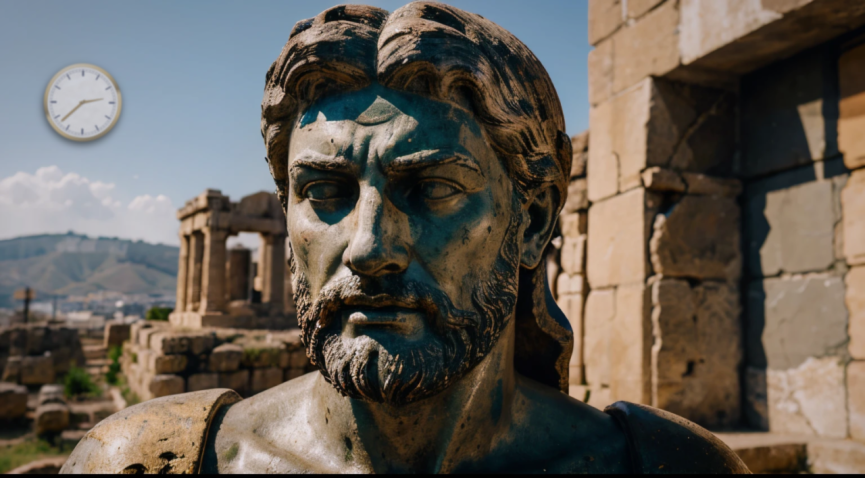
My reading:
2 h 38 min
